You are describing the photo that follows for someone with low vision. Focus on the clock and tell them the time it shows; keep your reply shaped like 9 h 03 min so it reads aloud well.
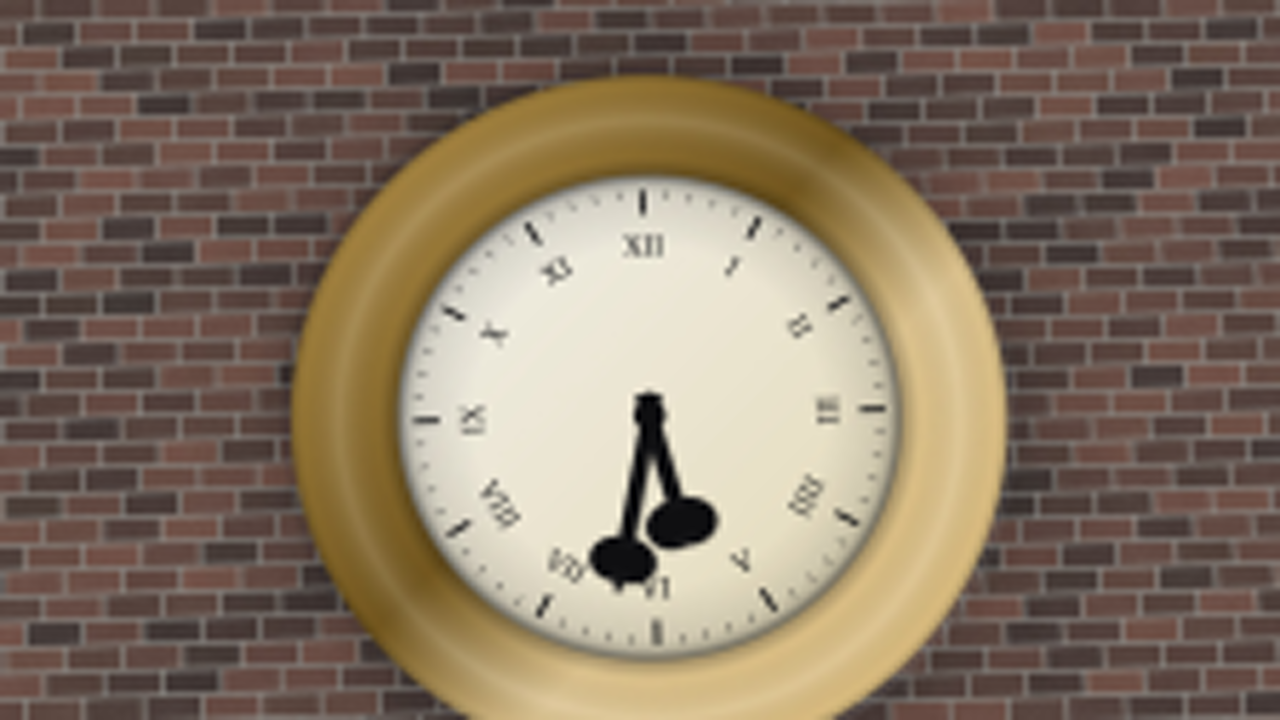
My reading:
5 h 32 min
